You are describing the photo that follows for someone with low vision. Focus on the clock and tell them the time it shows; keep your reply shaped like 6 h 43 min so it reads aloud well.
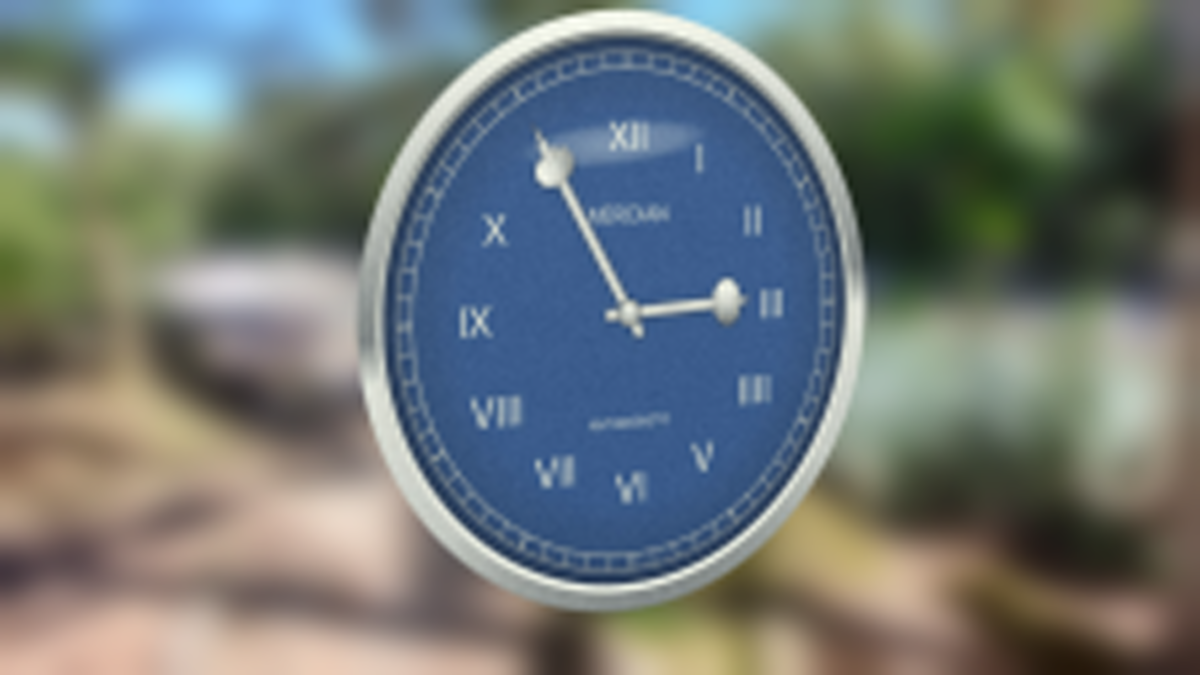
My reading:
2 h 55 min
